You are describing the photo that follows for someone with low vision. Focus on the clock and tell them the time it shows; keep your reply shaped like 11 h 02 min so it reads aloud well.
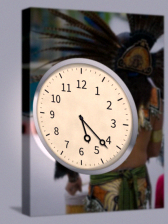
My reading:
5 h 22 min
